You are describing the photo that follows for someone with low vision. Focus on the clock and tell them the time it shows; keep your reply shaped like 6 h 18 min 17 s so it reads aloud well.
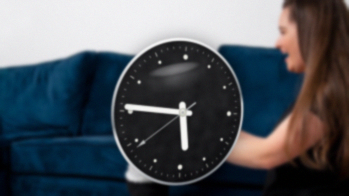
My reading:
5 h 45 min 39 s
